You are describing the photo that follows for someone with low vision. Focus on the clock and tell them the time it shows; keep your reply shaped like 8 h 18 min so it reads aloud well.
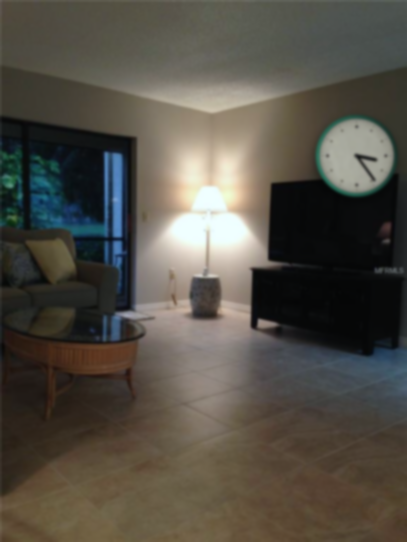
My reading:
3 h 24 min
